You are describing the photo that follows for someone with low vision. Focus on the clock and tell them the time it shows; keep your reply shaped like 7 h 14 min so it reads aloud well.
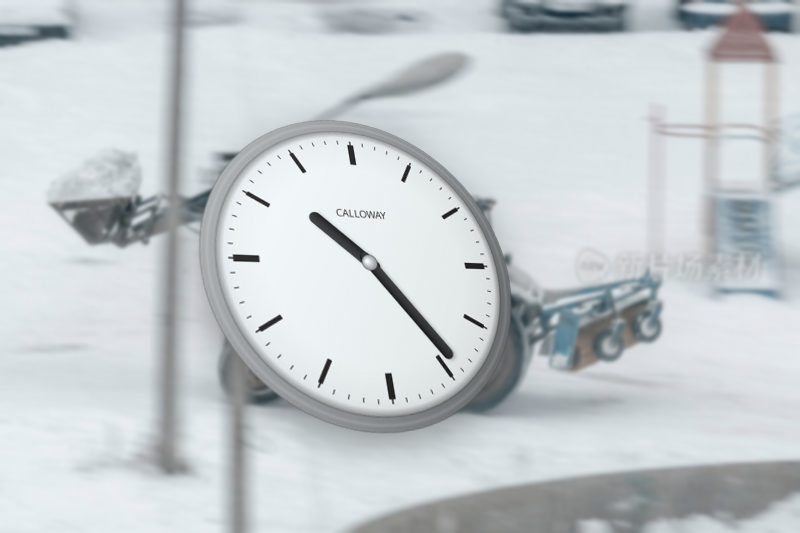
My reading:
10 h 24 min
